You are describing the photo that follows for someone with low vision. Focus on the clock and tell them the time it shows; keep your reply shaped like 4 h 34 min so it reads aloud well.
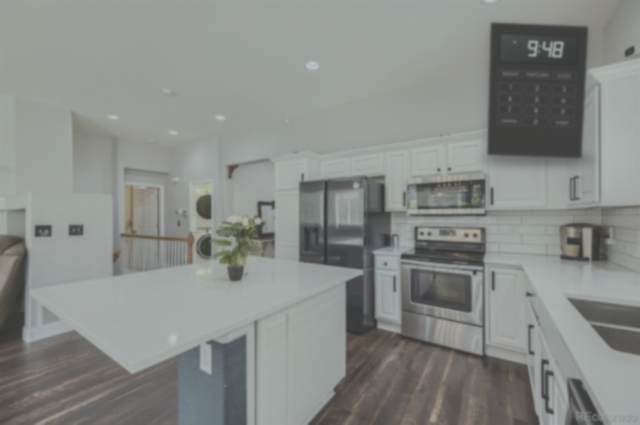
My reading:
9 h 48 min
